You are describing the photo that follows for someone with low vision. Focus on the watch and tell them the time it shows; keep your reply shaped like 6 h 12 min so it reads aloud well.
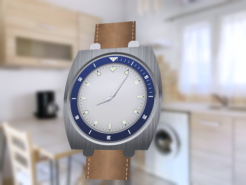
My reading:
8 h 06 min
